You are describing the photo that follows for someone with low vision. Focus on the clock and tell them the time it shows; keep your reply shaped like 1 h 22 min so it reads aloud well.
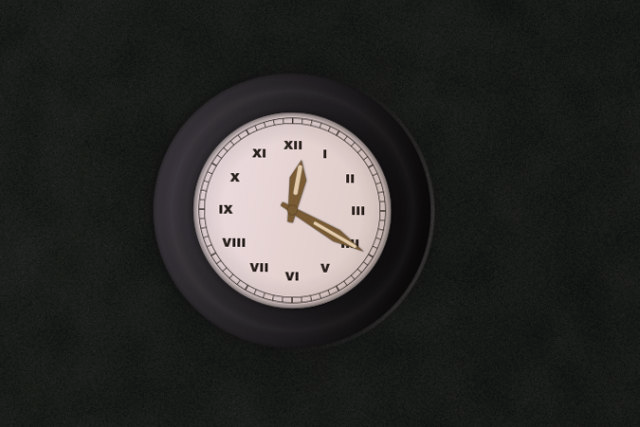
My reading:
12 h 20 min
